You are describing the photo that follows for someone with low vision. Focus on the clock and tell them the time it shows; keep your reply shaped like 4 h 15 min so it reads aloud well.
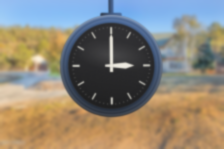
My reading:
3 h 00 min
